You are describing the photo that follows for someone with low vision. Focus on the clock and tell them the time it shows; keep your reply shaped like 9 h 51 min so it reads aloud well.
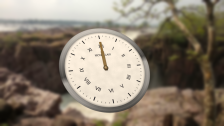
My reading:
12 h 00 min
